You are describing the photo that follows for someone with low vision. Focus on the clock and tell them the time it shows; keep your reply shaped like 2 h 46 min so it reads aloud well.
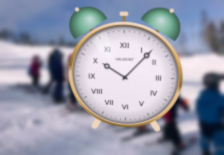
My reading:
10 h 07 min
